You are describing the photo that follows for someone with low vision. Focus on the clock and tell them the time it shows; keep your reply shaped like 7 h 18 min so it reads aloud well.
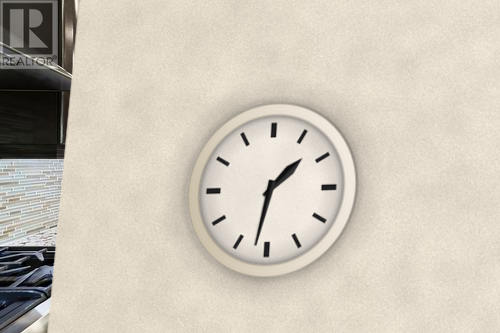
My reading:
1 h 32 min
